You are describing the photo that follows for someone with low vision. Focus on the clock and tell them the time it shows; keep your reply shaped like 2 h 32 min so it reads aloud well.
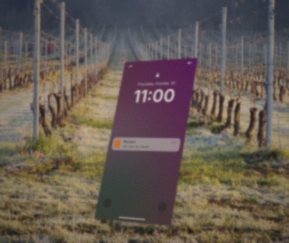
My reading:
11 h 00 min
